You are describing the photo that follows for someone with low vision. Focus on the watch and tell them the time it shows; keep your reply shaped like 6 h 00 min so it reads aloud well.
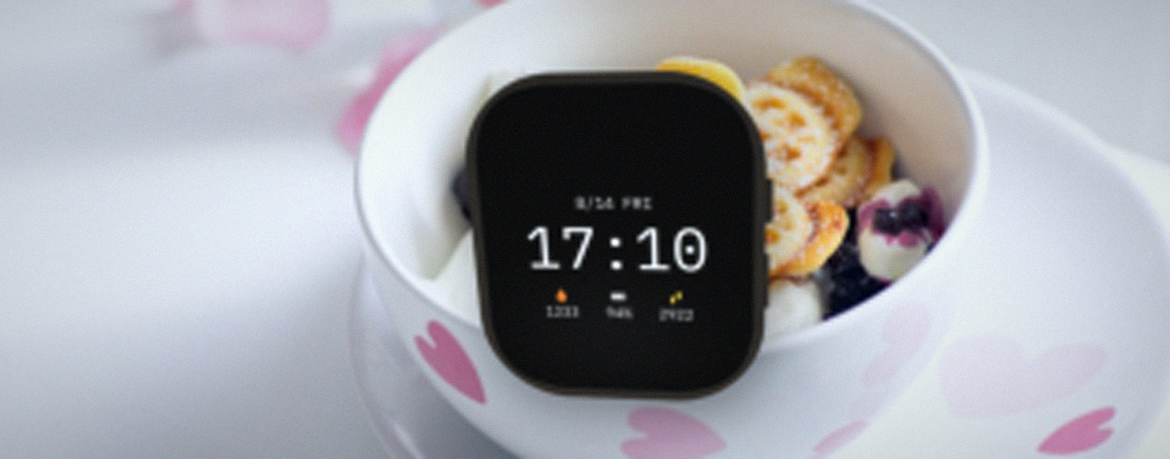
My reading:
17 h 10 min
